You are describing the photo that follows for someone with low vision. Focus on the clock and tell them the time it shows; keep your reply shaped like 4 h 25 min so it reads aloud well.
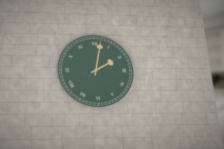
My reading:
2 h 02 min
